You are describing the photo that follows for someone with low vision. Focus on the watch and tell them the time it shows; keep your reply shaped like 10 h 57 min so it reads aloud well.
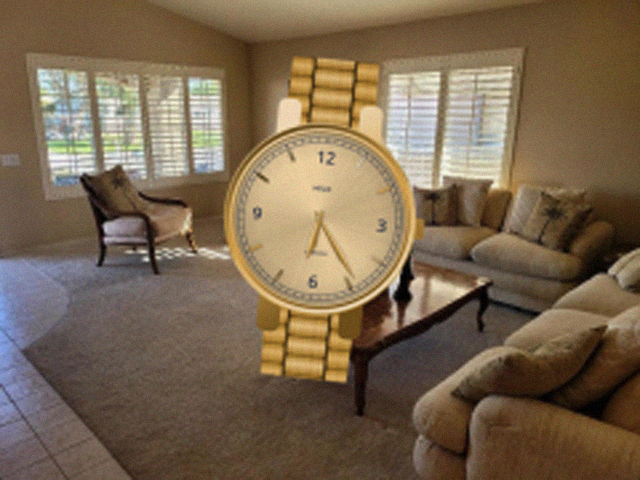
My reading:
6 h 24 min
